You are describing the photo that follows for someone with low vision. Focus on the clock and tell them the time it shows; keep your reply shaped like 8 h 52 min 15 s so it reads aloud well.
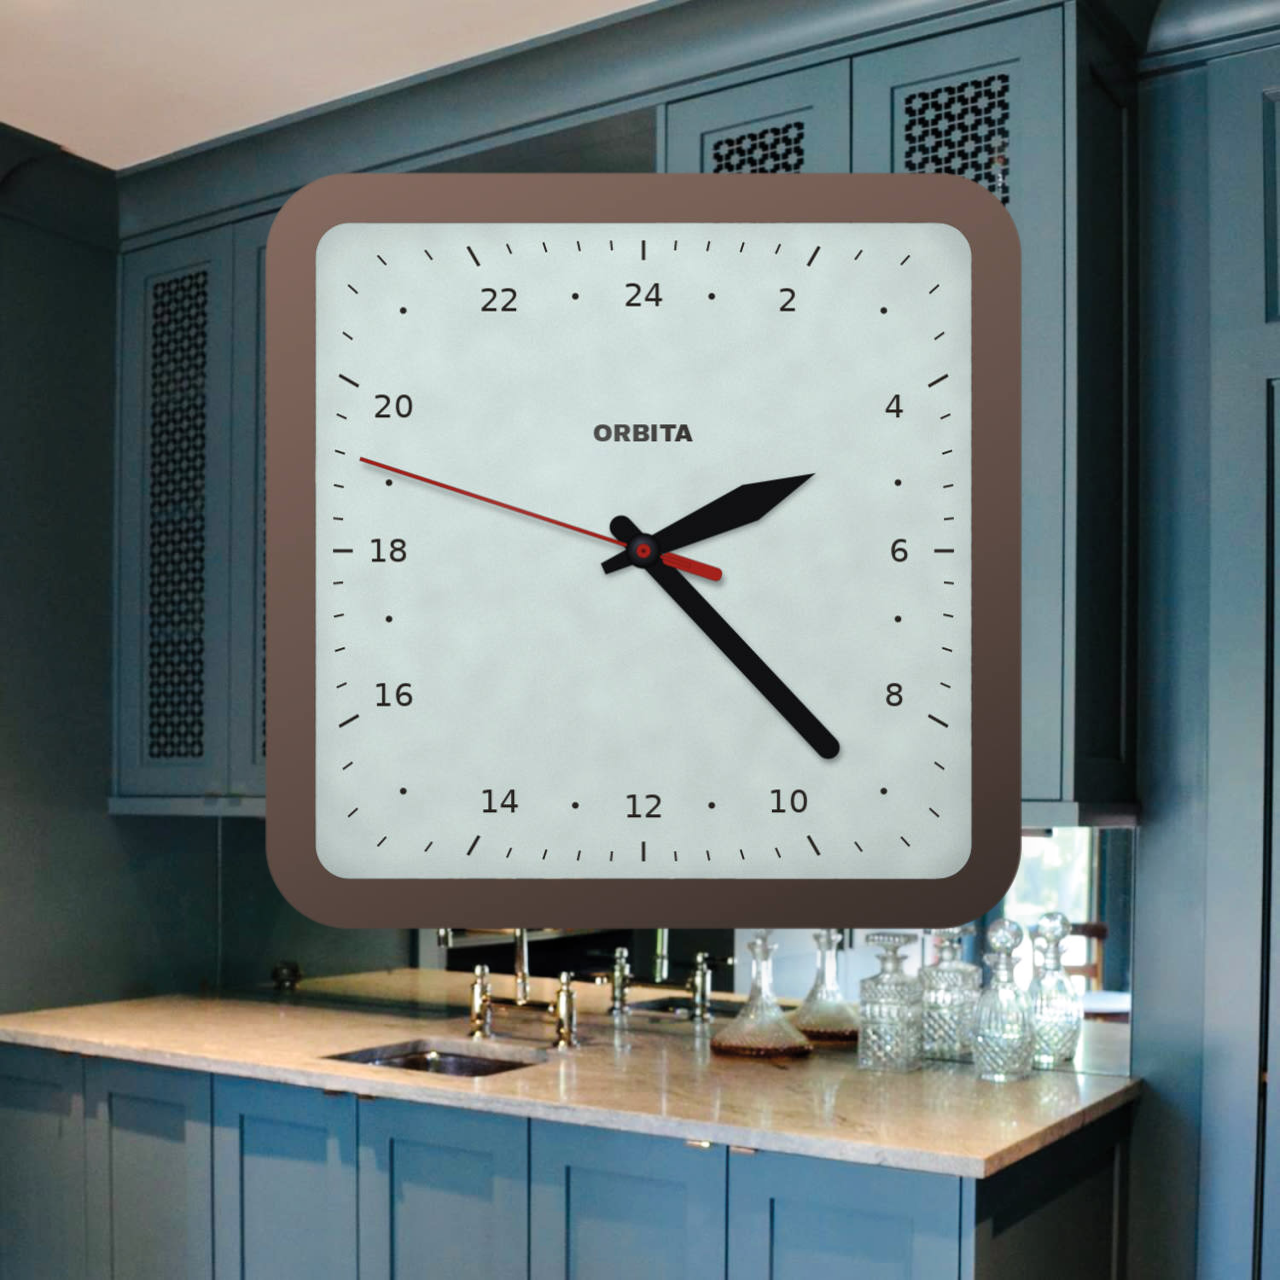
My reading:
4 h 22 min 48 s
